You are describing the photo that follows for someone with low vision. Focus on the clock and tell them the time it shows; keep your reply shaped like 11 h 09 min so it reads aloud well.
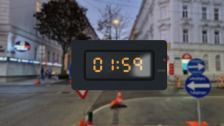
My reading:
1 h 59 min
